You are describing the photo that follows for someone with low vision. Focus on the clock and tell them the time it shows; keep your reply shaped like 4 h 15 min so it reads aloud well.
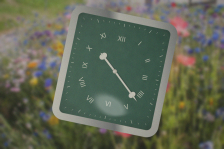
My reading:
10 h 22 min
